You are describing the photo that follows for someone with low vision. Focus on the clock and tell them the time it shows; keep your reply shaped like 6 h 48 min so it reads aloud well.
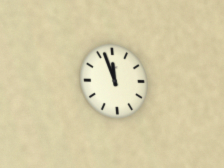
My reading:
11 h 57 min
